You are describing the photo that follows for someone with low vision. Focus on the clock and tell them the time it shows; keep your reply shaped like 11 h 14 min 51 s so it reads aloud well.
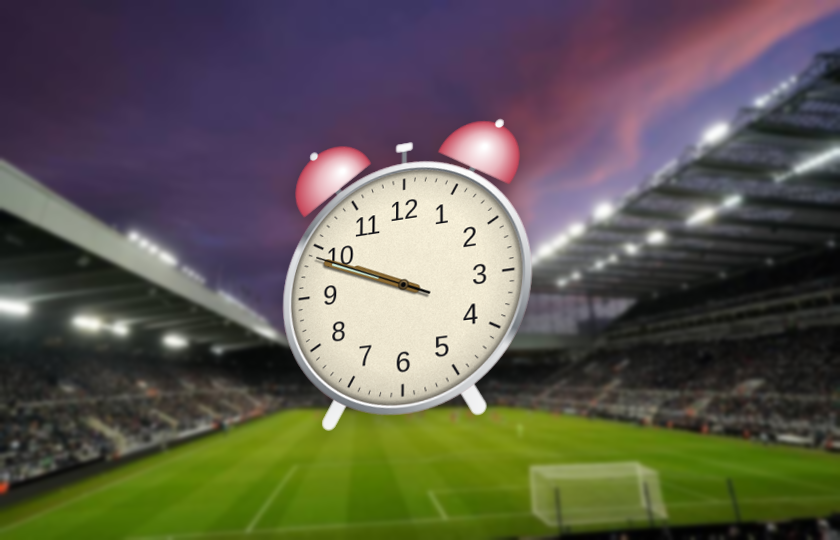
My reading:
9 h 48 min 49 s
